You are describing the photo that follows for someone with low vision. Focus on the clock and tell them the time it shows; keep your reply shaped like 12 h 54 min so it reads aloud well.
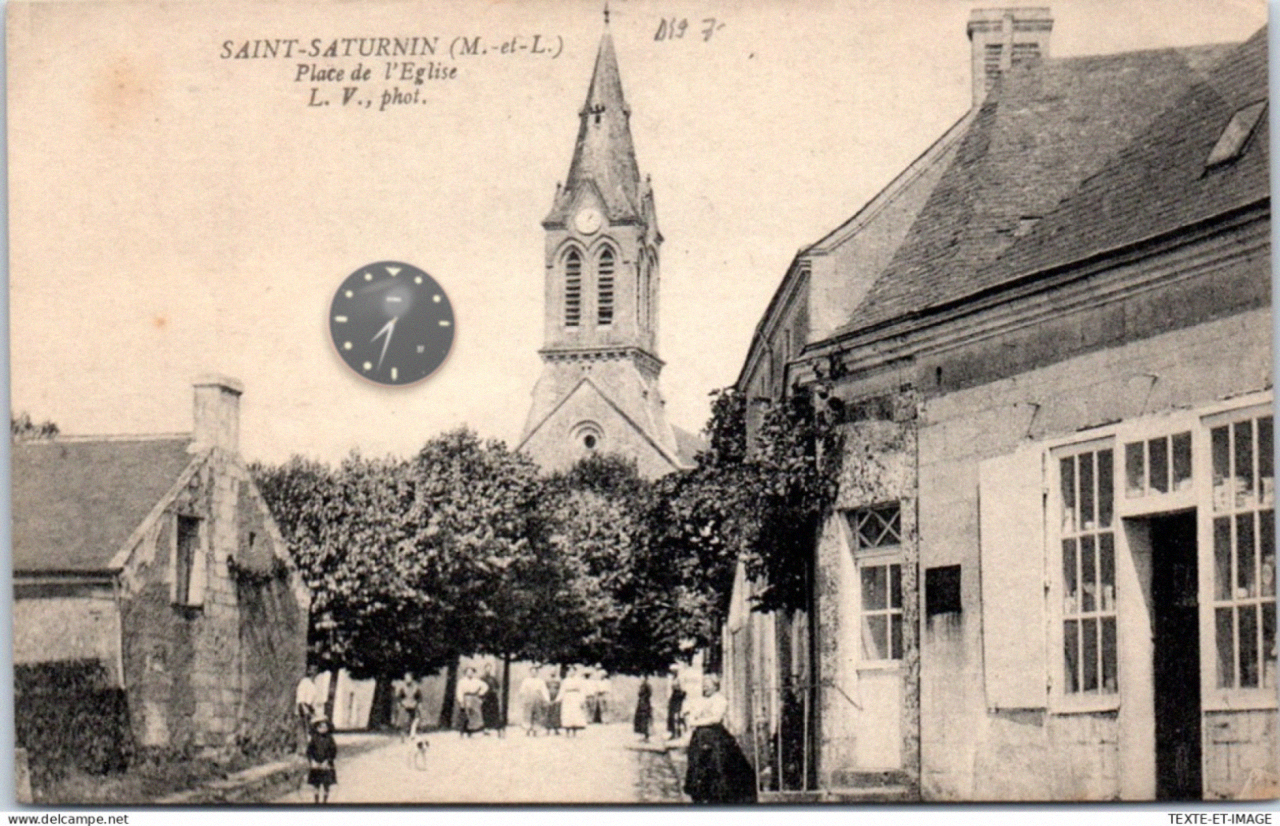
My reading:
7 h 33 min
